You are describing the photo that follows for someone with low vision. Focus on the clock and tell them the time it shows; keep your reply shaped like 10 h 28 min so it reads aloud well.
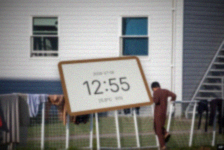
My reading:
12 h 55 min
